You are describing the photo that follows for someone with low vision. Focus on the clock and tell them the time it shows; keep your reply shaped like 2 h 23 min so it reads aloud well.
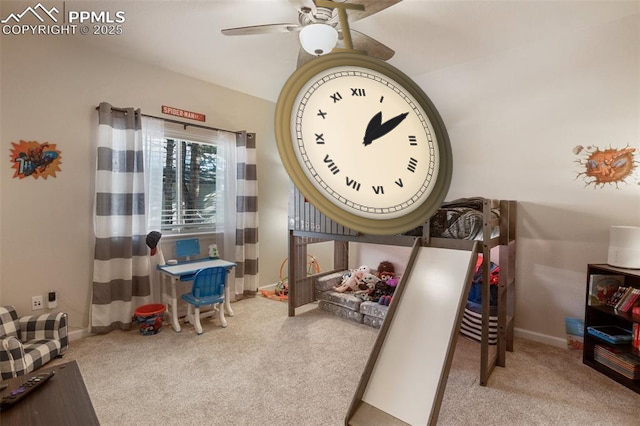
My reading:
1 h 10 min
